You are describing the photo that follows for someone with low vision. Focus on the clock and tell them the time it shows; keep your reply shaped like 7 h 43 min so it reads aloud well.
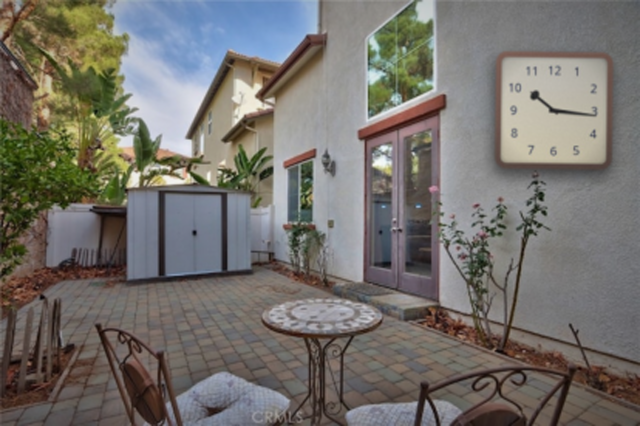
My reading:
10 h 16 min
